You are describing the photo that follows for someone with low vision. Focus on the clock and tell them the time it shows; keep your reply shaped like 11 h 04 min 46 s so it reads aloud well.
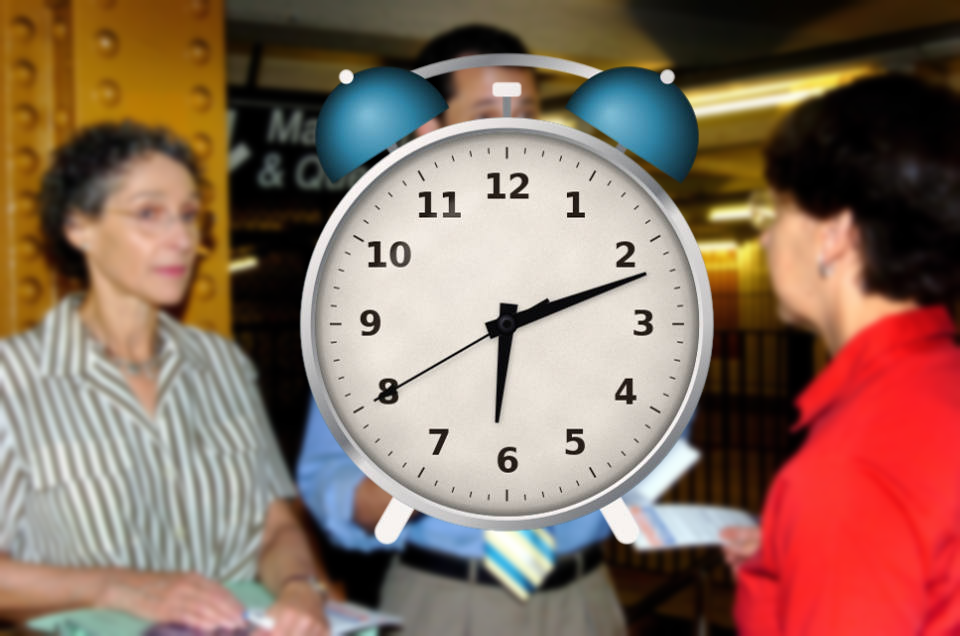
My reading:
6 h 11 min 40 s
